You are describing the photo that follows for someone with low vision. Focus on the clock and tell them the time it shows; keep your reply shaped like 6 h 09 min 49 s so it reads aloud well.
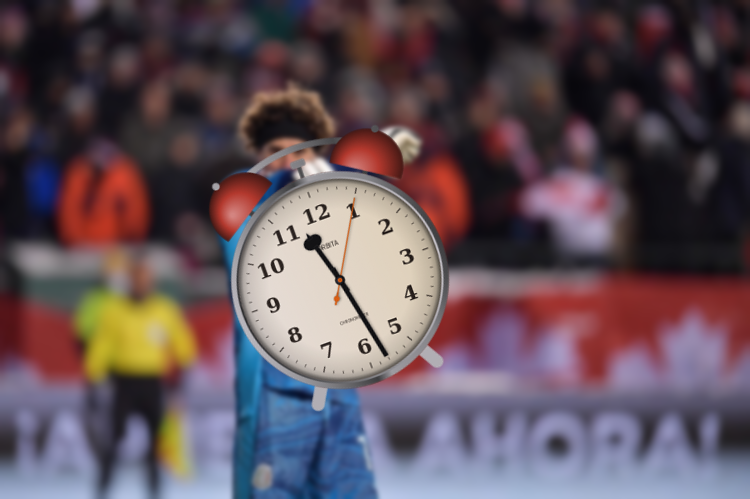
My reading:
11 h 28 min 05 s
